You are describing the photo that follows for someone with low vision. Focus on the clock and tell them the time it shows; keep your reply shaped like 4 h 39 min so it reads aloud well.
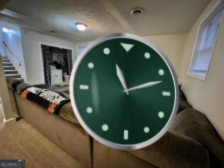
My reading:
11 h 12 min
